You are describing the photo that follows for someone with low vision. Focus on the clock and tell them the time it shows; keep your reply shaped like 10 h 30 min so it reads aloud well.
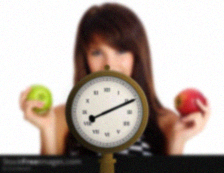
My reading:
8 h 11 min
